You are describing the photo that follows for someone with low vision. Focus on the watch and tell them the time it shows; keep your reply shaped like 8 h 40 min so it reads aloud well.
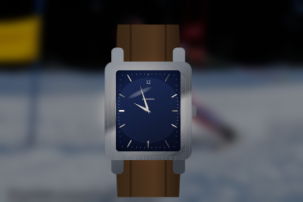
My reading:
9 h 57 min
